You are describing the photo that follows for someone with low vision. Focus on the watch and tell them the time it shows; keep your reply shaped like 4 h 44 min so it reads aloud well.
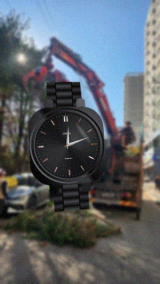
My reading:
12 h 12 min
